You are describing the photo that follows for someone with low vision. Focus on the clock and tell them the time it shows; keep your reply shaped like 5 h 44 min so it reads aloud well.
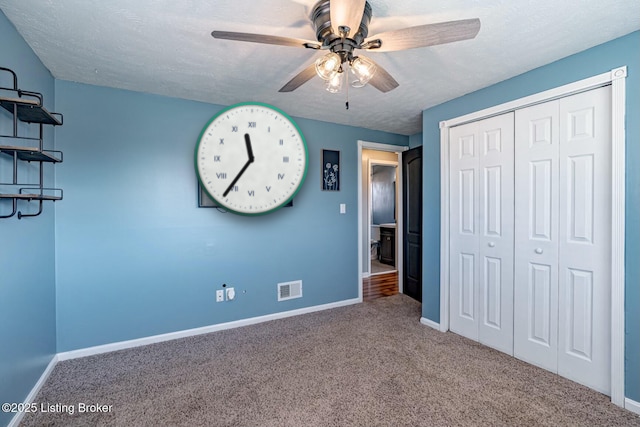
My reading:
11 h 36 min
